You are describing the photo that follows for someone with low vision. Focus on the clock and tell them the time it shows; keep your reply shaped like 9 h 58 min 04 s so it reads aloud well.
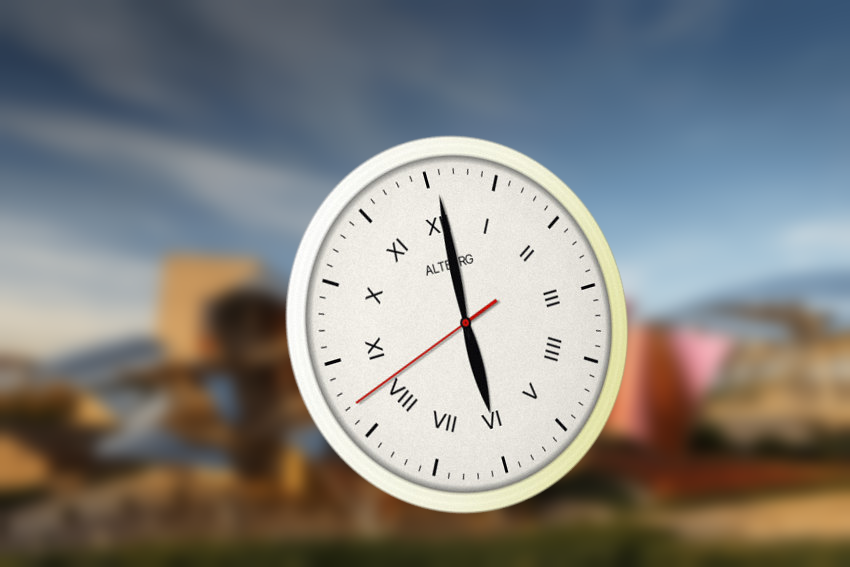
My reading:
6 h 00 min 42 s
